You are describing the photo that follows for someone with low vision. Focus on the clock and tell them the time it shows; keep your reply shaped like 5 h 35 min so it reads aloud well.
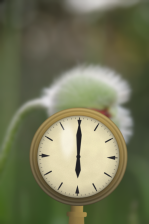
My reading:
6 h 00 min
